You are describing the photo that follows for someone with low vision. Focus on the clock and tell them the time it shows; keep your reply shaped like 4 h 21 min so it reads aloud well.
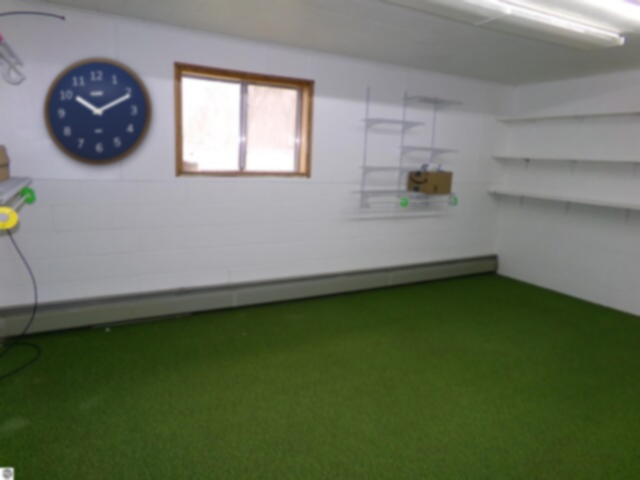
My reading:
10 h 11 min
